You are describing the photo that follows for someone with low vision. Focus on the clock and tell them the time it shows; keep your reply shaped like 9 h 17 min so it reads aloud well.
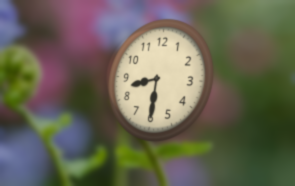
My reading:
8 h 30 min
